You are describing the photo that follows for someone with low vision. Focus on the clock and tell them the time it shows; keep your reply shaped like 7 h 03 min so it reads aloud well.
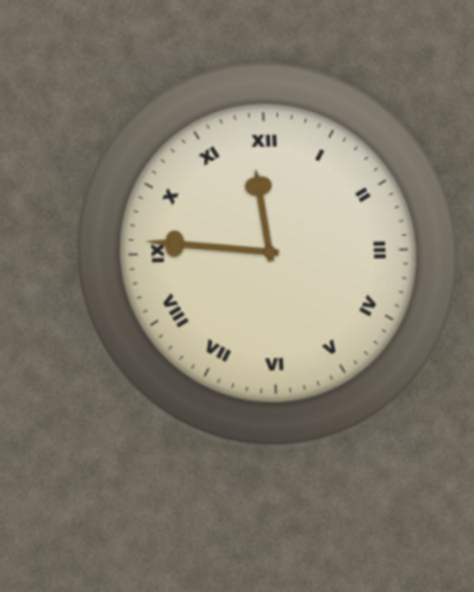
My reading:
11 h 46 min
